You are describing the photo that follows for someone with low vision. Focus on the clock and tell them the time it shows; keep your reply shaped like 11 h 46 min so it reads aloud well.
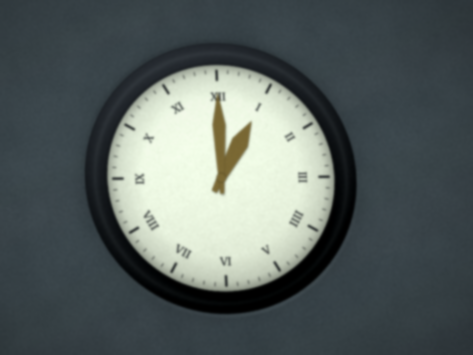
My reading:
1 h 00 min
